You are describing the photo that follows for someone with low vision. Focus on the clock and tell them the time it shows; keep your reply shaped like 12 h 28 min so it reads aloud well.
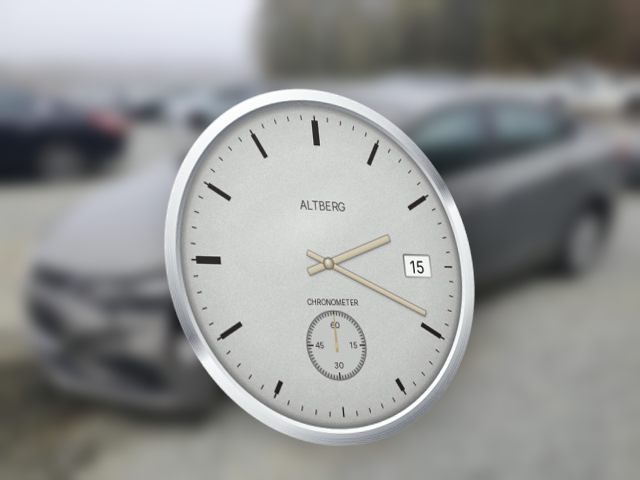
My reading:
2 h 19 min
